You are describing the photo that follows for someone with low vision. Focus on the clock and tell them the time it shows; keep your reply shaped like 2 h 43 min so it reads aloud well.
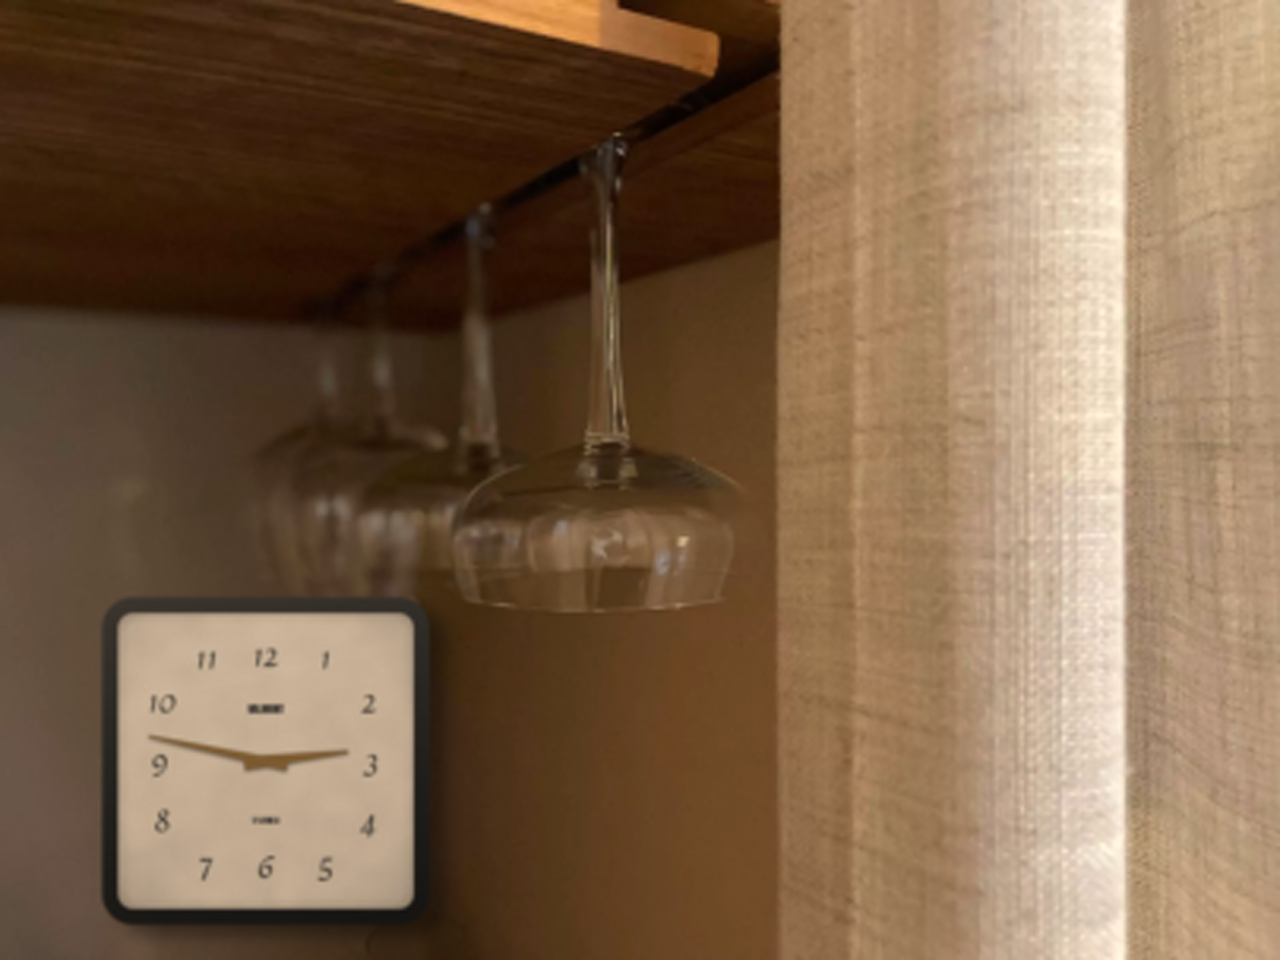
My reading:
2 h 47 min
